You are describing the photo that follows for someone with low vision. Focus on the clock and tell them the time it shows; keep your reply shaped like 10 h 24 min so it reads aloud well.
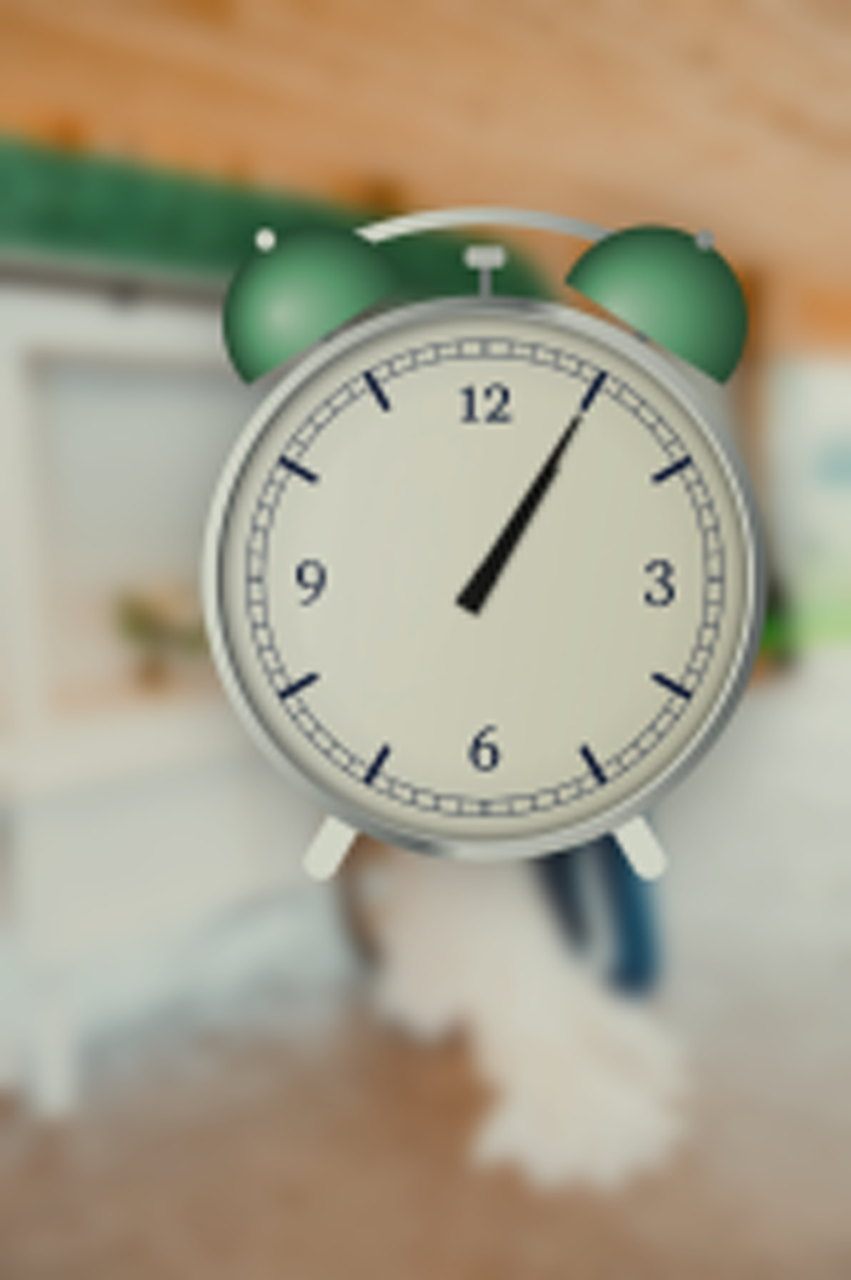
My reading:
1 h 05 min
